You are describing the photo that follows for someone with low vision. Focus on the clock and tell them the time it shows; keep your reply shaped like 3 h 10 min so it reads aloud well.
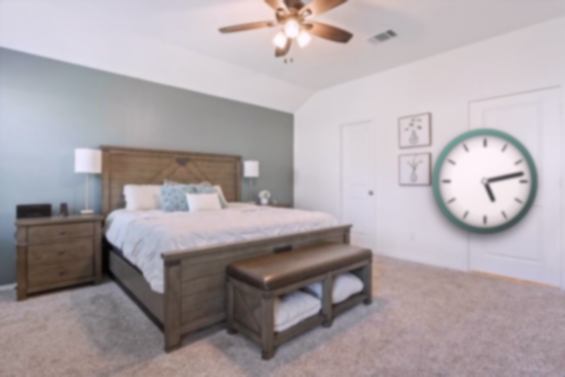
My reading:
5 h 13 min
